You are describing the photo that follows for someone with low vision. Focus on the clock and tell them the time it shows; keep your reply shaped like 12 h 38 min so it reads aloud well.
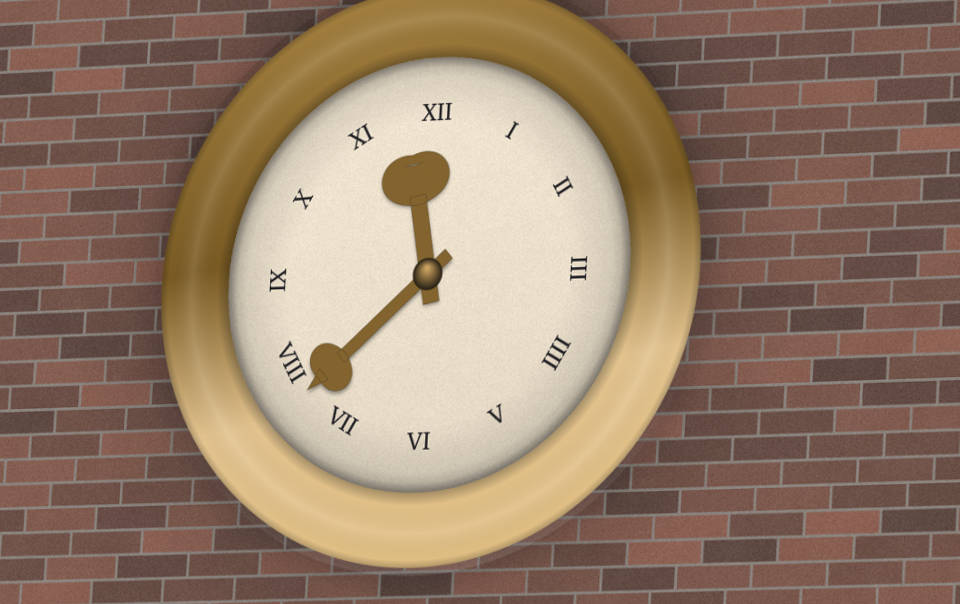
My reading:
11 h 38 min
